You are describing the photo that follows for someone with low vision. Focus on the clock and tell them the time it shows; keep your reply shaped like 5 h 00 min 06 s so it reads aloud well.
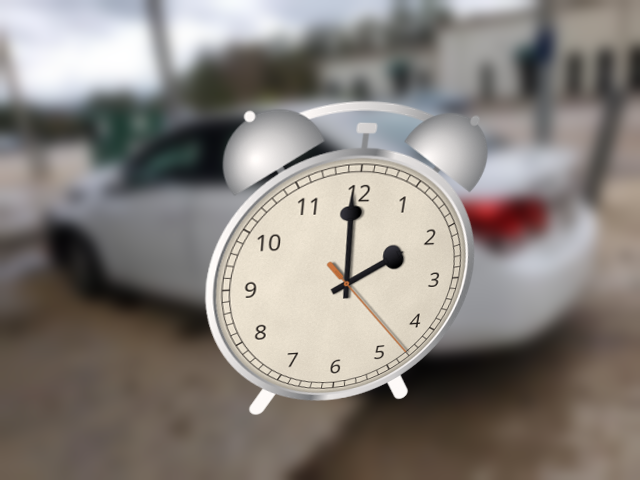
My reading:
1 h 59 min 23 s
